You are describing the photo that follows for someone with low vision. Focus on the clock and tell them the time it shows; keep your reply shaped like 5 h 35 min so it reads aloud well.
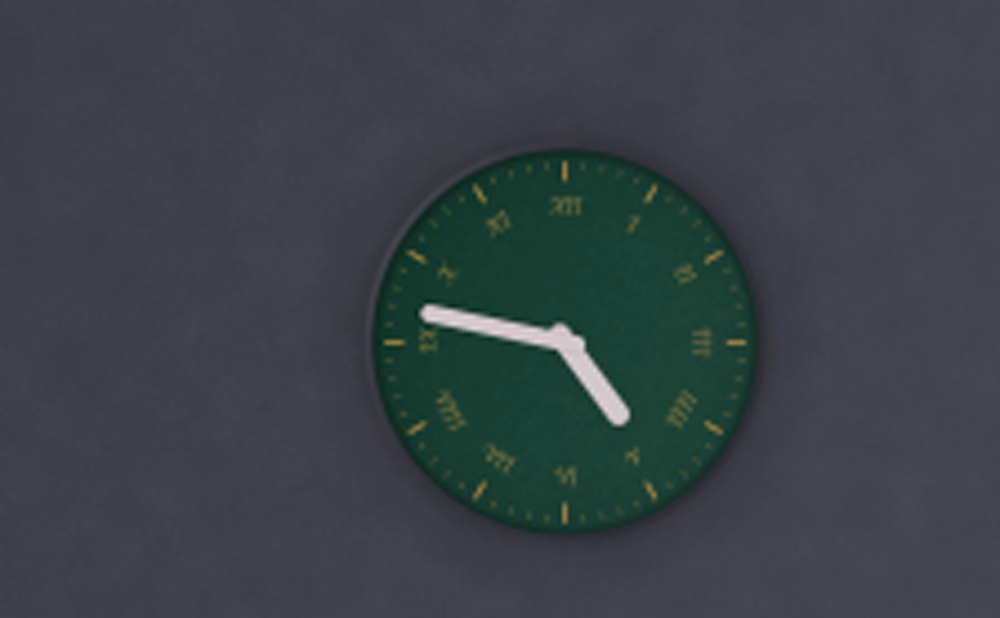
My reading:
4 h 47 min
